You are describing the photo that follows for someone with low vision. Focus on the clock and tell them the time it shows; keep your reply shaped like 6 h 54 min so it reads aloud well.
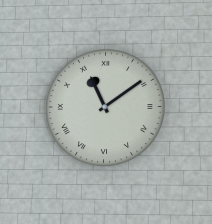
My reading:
11 h 09 min
